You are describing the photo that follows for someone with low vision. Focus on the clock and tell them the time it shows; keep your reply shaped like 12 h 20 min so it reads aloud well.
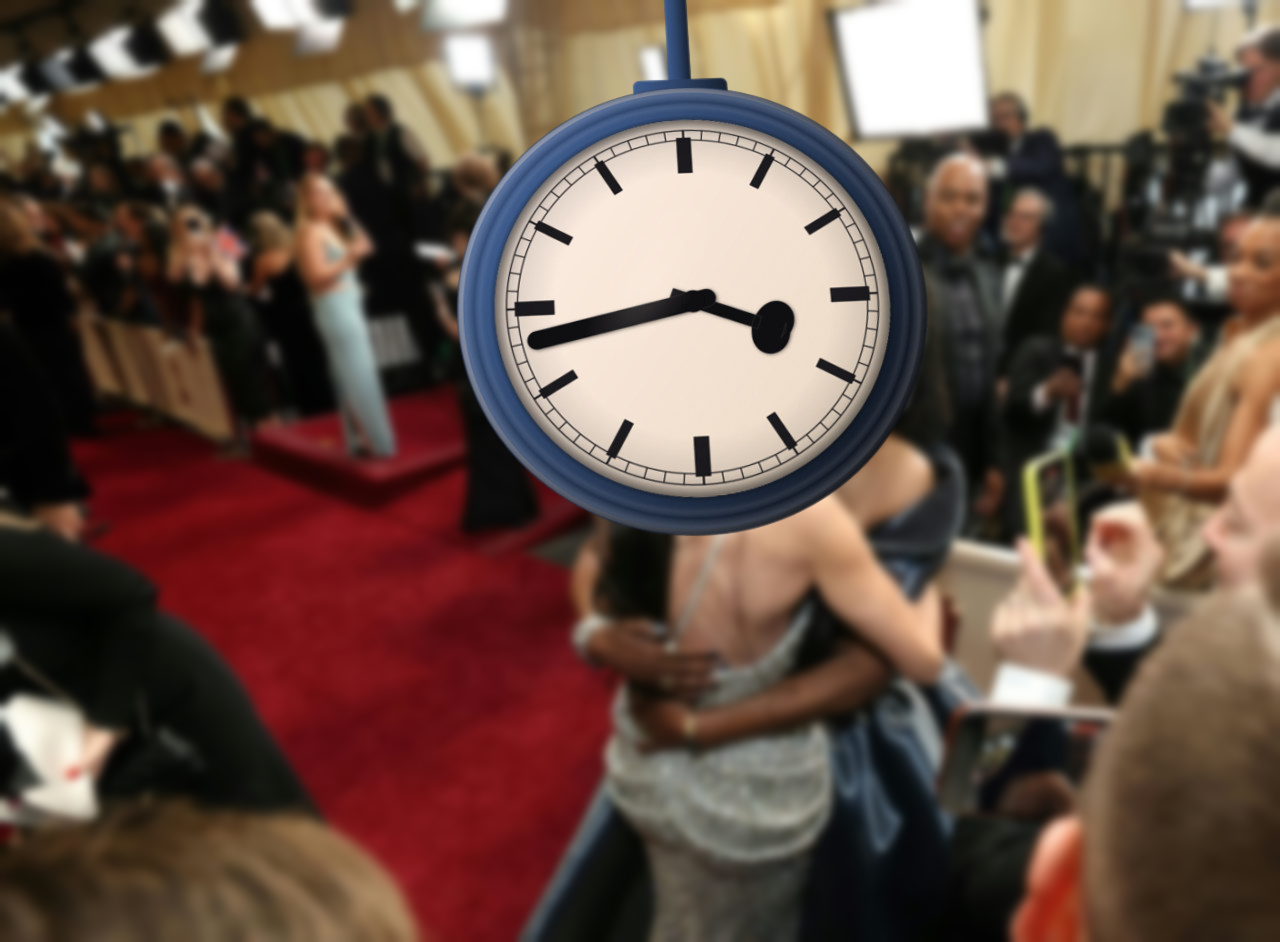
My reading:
3 h 43 min
